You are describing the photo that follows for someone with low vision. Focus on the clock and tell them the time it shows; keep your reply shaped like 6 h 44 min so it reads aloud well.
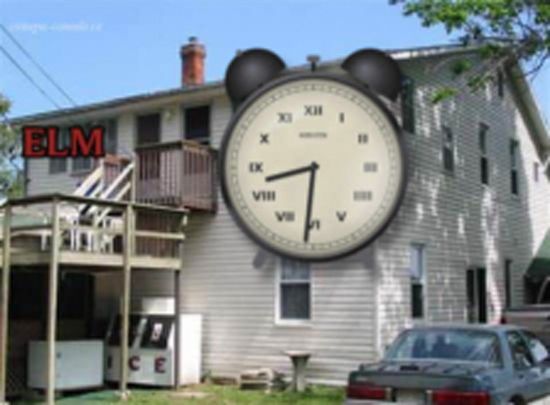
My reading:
8 h 31 min
